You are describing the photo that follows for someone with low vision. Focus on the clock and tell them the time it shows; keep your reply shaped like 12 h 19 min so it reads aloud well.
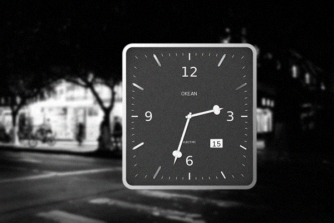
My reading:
2 h 33 min
